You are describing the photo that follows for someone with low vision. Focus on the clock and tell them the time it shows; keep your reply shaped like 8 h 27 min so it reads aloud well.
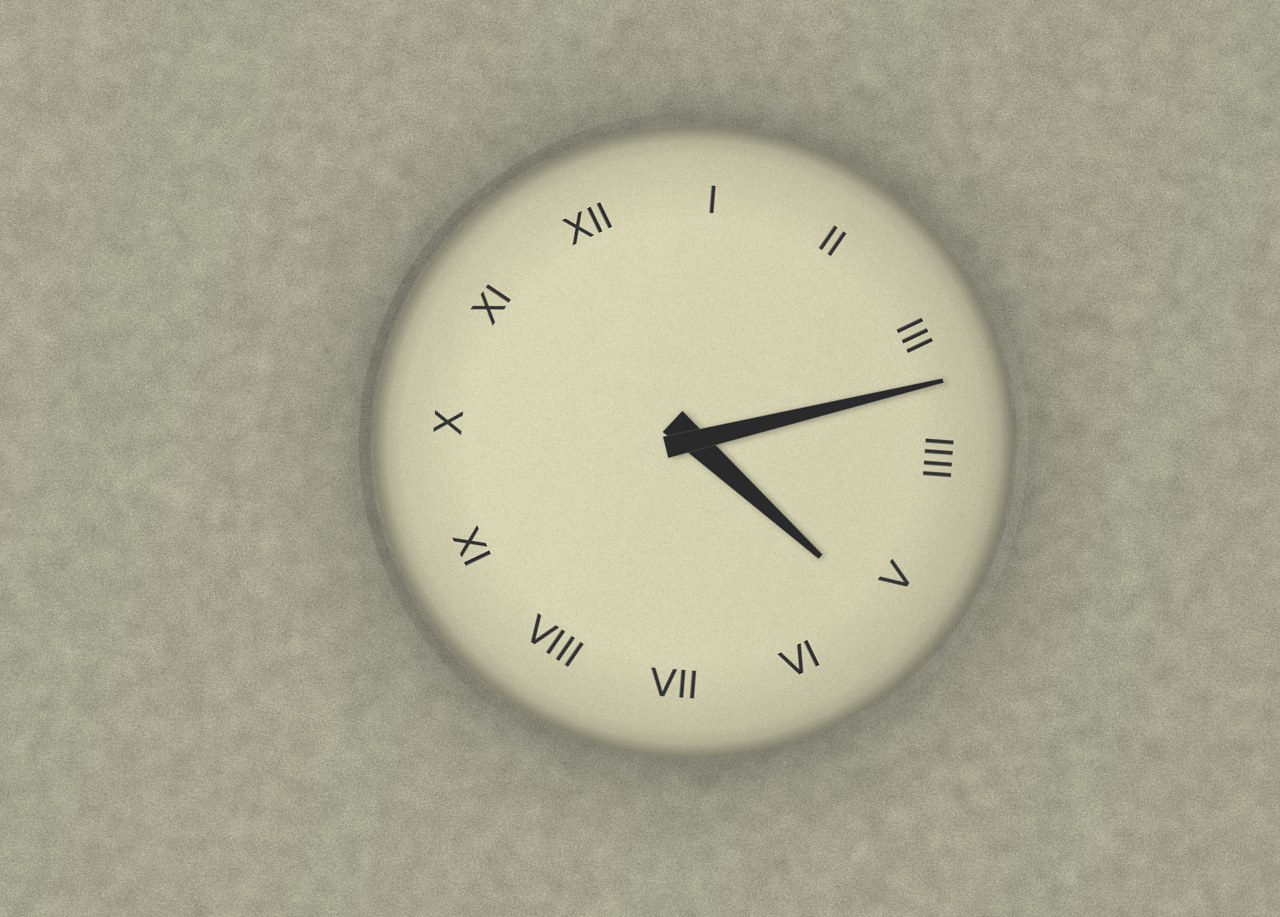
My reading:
5 h 17 min
